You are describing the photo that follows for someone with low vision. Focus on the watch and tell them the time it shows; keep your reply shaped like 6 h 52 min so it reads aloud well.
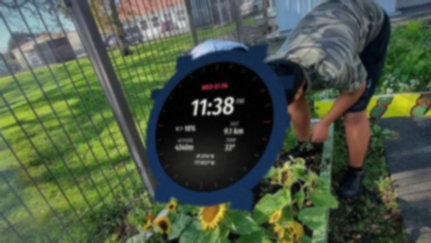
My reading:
11 h 38 min
